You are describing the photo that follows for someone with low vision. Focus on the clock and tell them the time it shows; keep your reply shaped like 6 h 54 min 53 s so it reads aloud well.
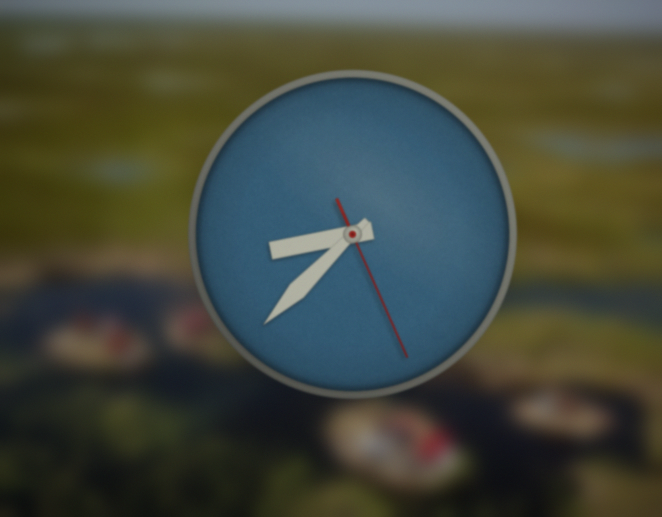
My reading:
8 h 37 min 26 s
